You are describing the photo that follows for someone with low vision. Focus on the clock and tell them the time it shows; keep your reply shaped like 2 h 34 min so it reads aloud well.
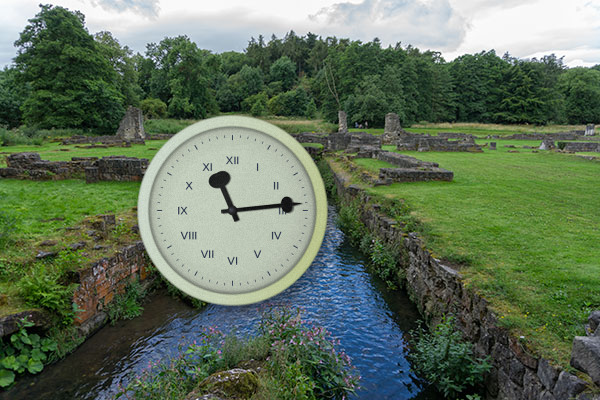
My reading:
11 h 14 min
